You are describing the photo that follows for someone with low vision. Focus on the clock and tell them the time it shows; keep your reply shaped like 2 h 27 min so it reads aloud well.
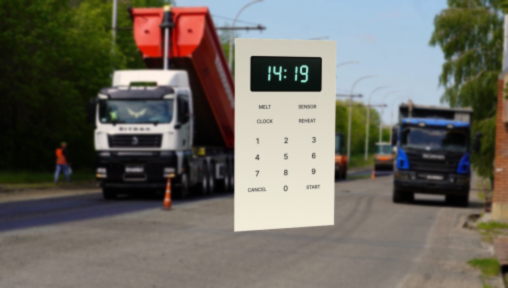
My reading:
14 h 19 min
